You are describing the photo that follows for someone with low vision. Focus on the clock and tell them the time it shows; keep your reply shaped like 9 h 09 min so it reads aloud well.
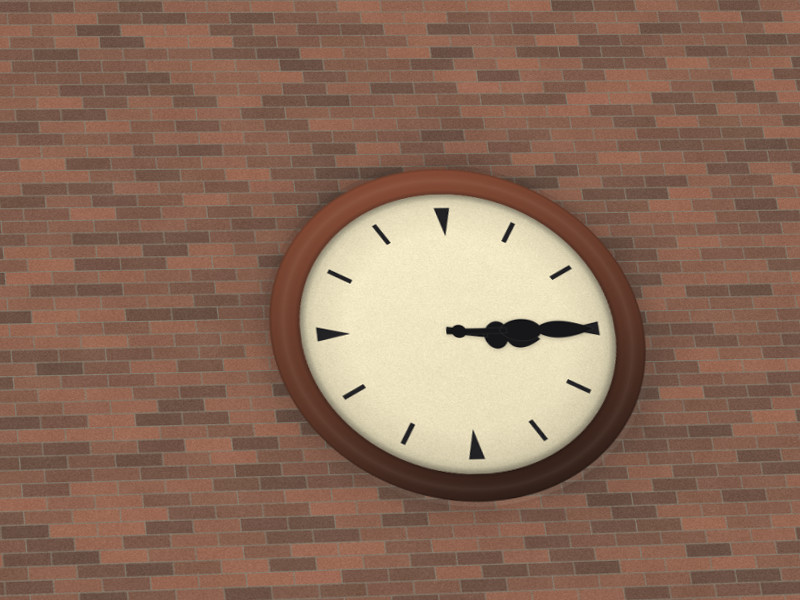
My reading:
3 h 15 min
